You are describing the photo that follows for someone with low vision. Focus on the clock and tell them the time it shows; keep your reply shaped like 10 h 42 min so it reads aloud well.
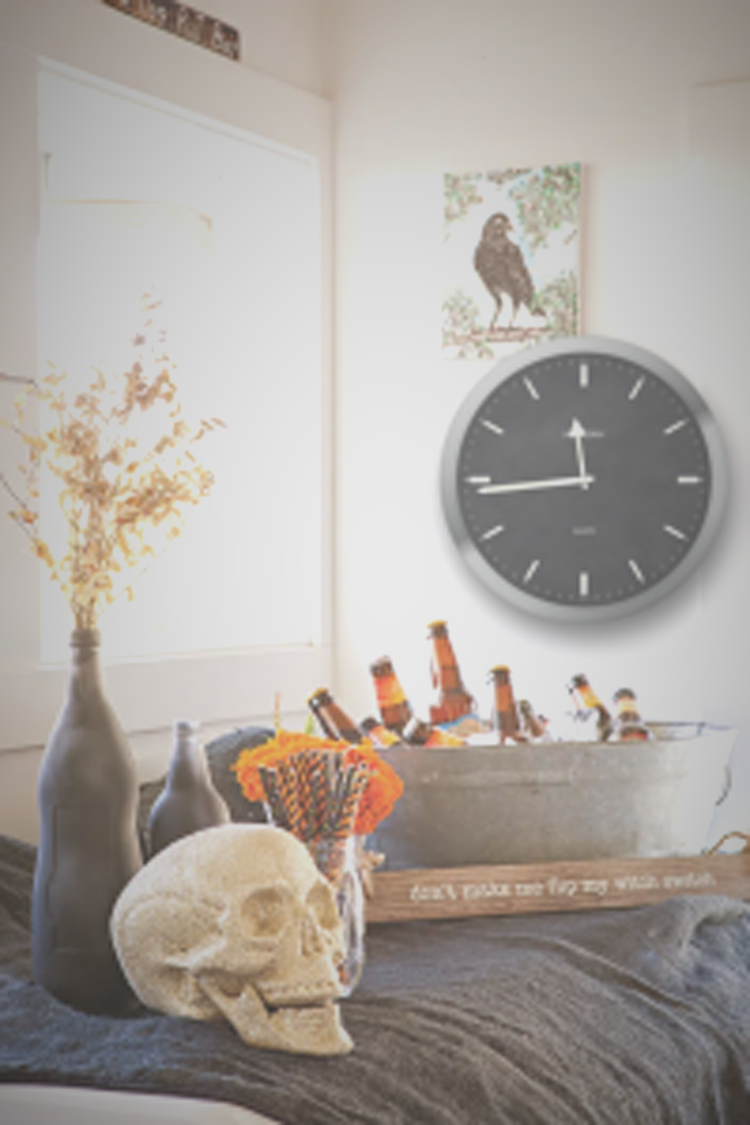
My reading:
11 h 44 min
